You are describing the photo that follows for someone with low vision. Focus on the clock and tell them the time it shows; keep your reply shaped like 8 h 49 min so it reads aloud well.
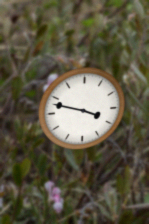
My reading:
3 h 48 min
